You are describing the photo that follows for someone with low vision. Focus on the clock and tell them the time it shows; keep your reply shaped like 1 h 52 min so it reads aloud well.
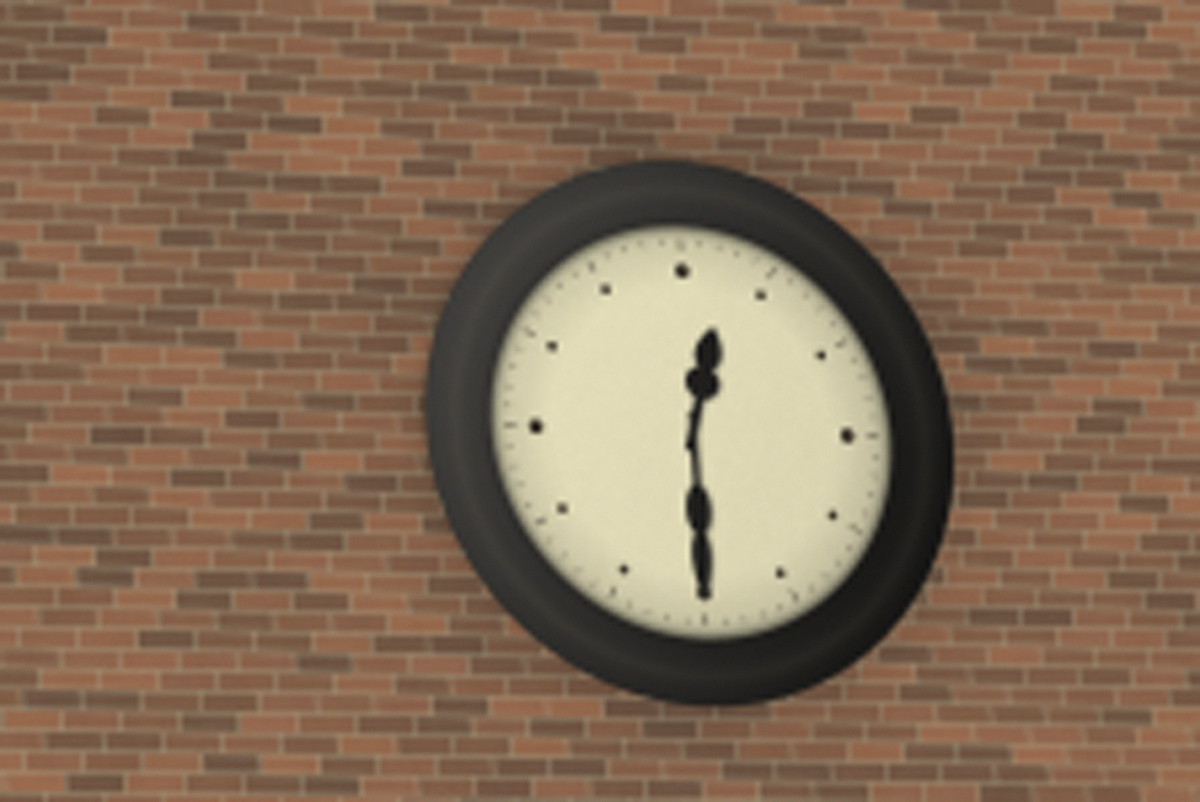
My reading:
12 h 30 min
